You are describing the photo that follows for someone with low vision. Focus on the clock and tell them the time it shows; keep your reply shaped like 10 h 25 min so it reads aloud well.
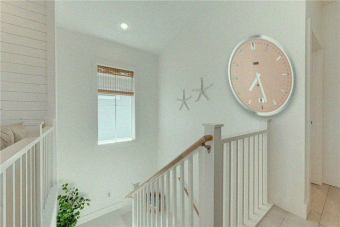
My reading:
7 h 28 min
